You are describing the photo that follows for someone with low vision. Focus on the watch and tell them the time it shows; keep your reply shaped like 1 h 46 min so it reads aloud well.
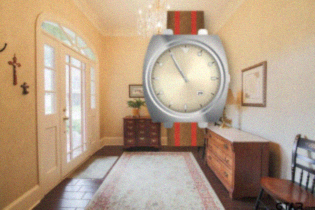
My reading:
10 h 55 min
